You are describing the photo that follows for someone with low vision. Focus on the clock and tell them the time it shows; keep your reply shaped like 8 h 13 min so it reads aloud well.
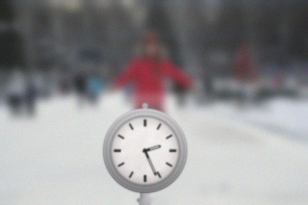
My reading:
2 h 26 min
